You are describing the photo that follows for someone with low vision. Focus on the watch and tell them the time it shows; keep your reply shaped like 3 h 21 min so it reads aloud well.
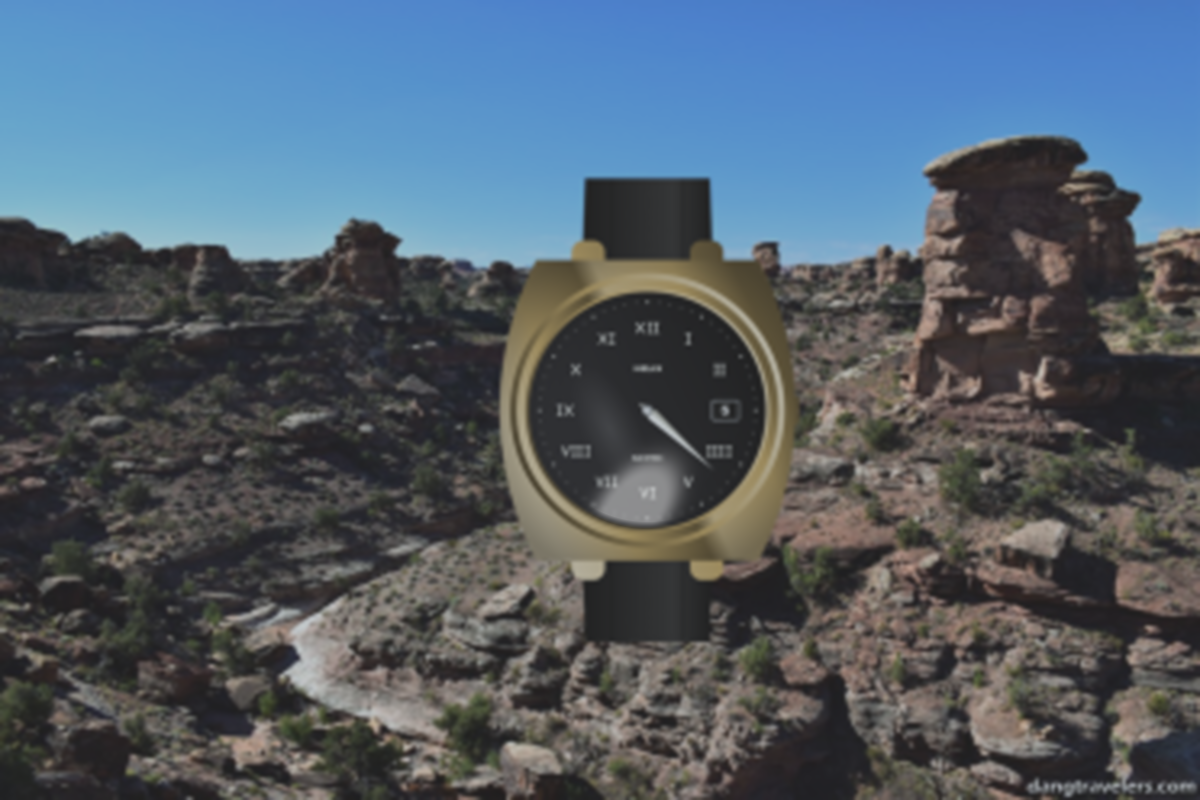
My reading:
4 h 22 min
